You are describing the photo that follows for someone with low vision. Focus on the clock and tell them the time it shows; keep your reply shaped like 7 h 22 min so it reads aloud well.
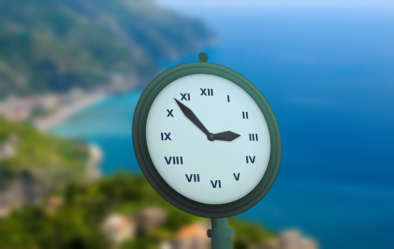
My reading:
2 h 53 min
